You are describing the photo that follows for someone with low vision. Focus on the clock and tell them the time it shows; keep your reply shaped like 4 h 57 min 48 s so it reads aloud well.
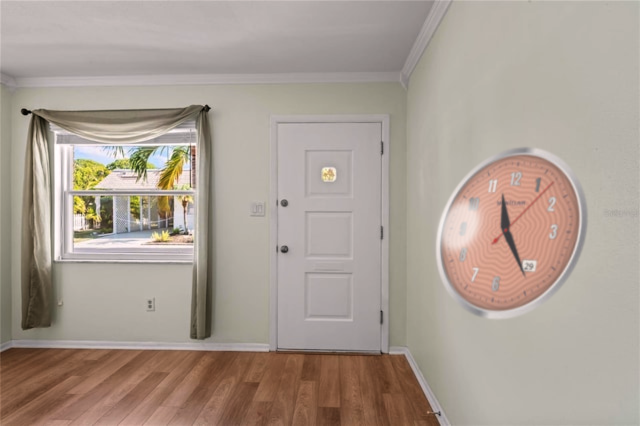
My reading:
11 h 24 min 07 s
